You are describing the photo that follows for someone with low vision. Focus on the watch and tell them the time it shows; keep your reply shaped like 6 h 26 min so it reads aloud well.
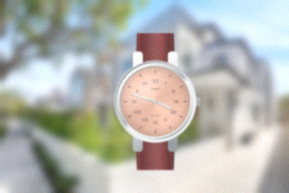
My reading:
3 h 48 min
